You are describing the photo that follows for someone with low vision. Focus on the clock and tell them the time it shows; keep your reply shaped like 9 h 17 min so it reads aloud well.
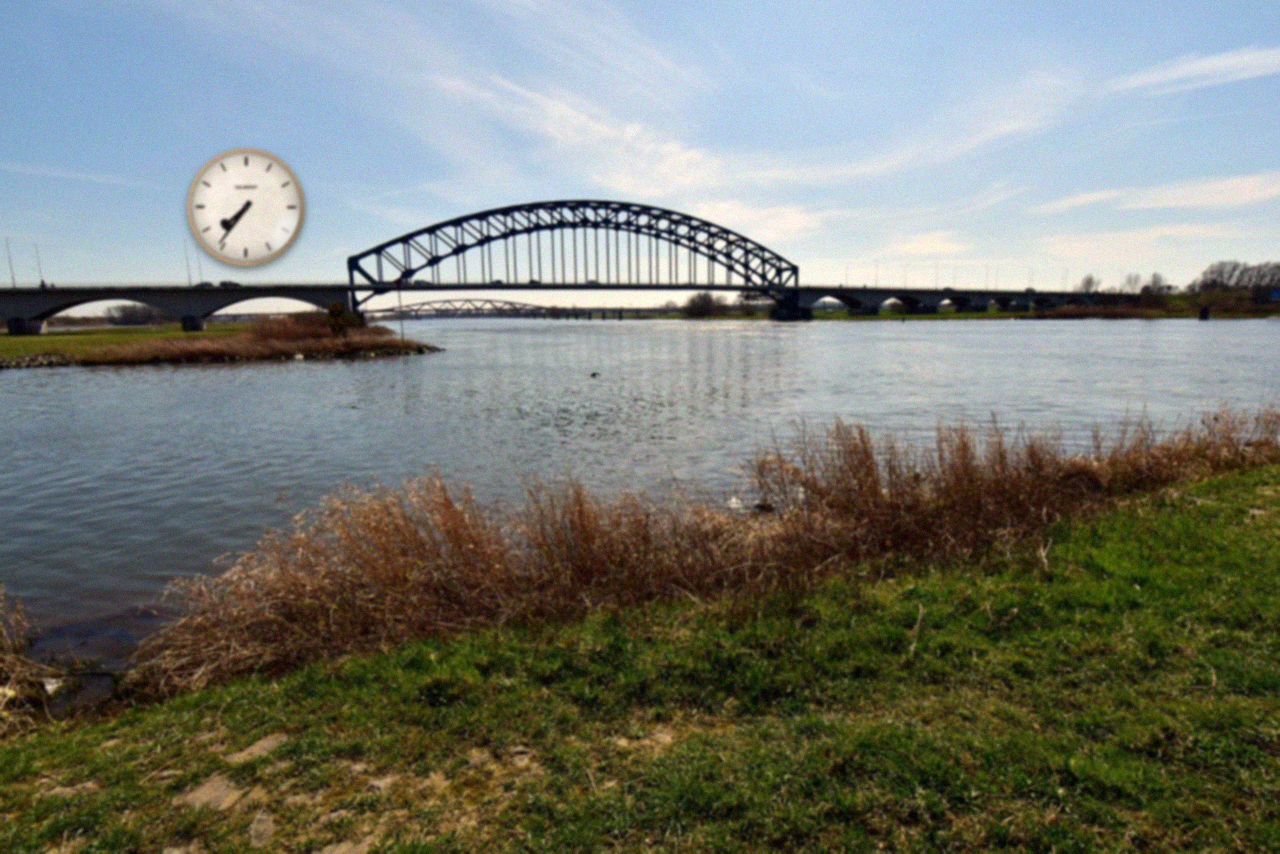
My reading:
7 h 36 min
